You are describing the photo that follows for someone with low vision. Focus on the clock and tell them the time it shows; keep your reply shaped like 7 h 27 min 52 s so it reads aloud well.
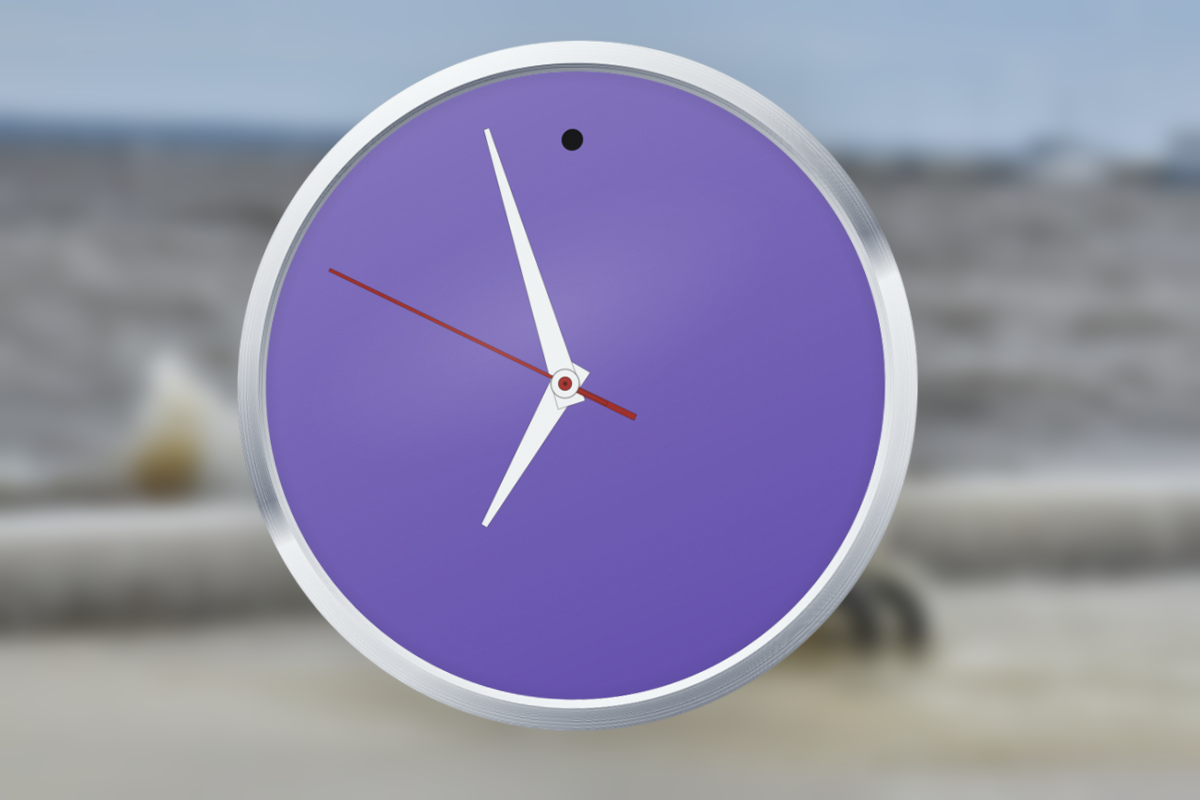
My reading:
6 h 56 min 49 s
